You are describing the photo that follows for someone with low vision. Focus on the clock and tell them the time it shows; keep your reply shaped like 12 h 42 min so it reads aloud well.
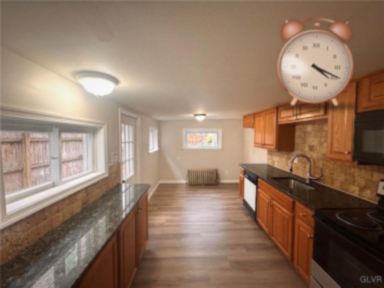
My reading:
4 h 19 min
